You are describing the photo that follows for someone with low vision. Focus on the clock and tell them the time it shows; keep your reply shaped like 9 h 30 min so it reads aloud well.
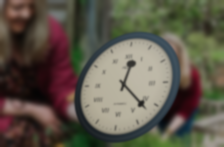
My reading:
12 h 22 min
